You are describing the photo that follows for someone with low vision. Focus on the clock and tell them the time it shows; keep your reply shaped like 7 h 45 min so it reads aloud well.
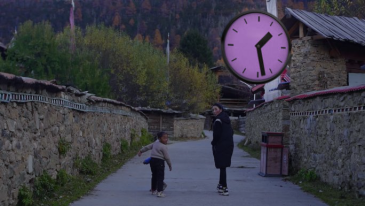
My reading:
1 h 28 min
